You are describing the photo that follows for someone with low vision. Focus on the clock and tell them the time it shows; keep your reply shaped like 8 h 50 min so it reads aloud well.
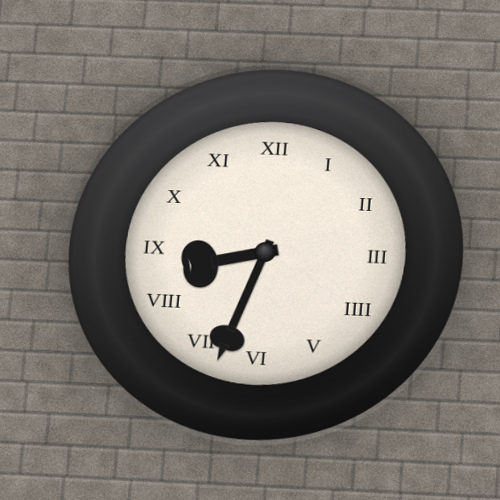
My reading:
8 h 33 min
